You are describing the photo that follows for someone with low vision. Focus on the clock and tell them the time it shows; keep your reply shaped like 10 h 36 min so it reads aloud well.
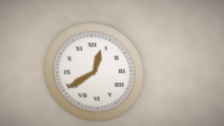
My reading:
12 h 40 min
